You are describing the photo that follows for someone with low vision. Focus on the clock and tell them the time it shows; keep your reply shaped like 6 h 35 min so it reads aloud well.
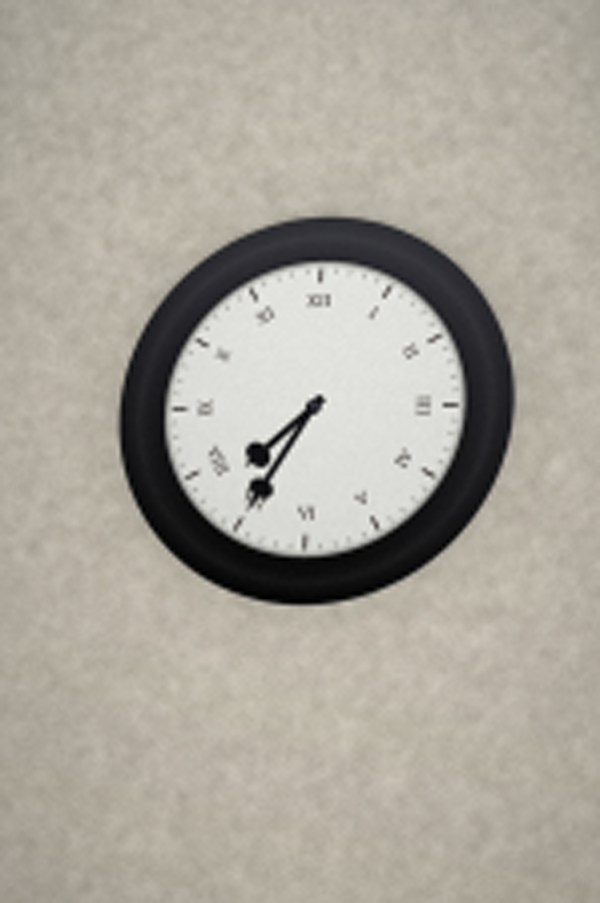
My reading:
7 h 35 min
